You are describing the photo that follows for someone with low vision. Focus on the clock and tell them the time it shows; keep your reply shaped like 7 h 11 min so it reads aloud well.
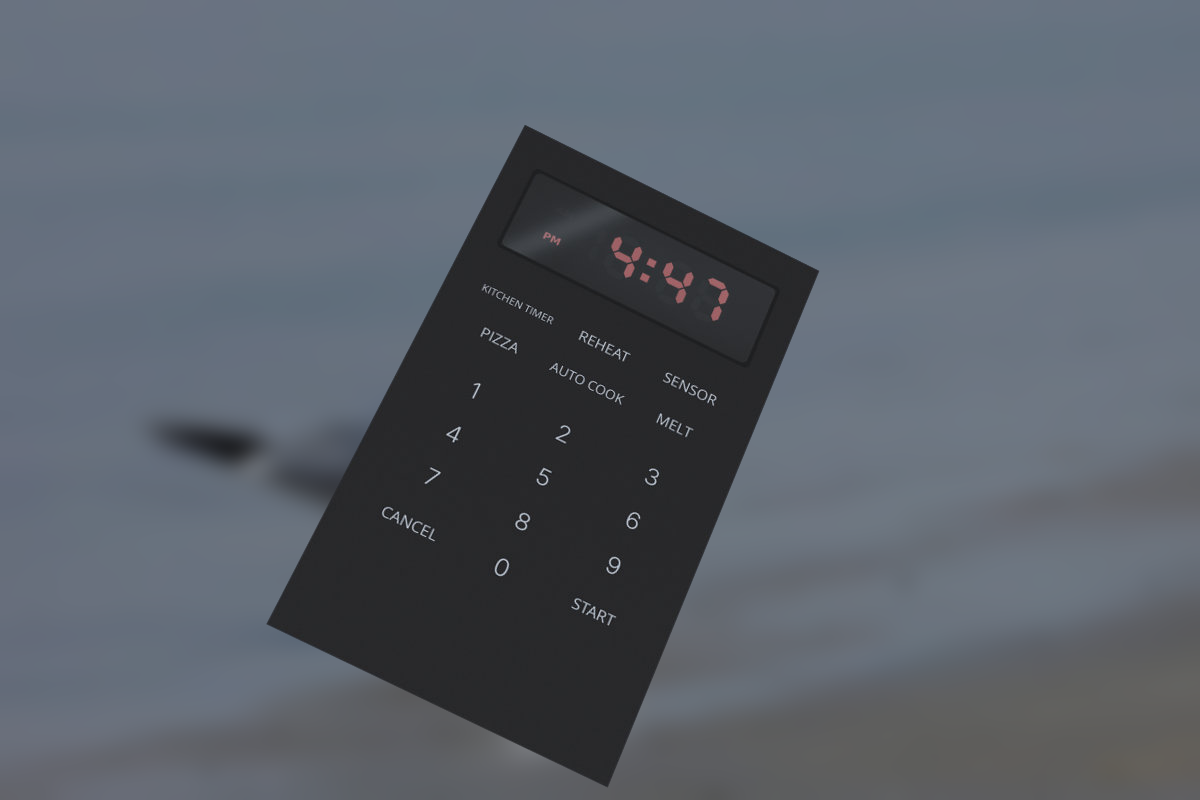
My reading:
4 h 47 min
